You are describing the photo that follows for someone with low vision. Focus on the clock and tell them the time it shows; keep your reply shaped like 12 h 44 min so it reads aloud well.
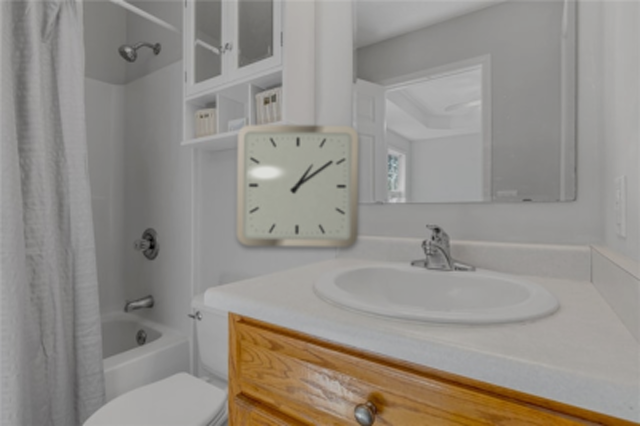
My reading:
1 h 09 min
